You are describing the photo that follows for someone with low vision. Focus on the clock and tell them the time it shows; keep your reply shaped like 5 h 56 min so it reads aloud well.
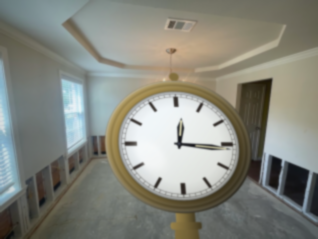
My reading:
12 h 16 min
